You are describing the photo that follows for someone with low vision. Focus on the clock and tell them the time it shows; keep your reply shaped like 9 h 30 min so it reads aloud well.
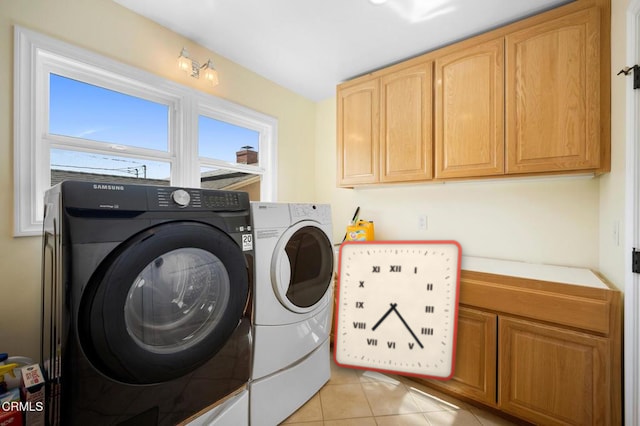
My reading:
7 h 23 min
